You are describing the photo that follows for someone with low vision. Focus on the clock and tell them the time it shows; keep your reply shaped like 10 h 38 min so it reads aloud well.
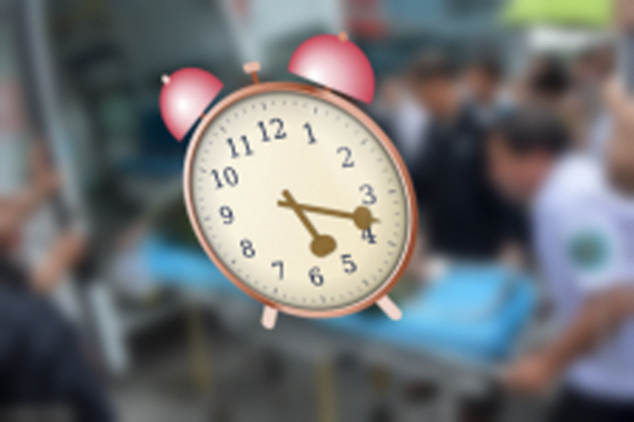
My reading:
5 h 18 min
